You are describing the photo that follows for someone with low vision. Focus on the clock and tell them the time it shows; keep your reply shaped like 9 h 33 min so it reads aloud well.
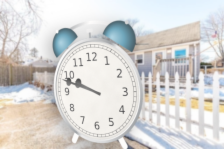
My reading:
9 h 48 min
